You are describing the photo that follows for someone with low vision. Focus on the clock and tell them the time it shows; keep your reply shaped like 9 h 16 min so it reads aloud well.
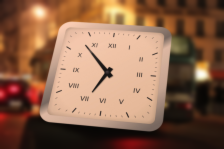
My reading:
6 h 53 min
